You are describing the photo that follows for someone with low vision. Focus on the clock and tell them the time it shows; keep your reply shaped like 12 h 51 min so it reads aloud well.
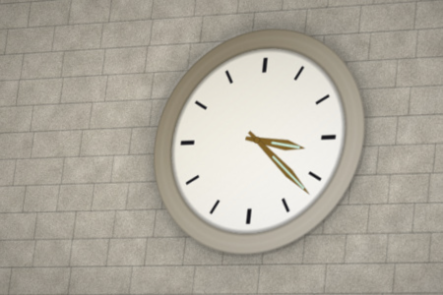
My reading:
3 h 22 min
